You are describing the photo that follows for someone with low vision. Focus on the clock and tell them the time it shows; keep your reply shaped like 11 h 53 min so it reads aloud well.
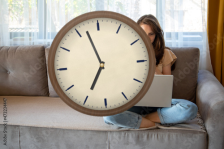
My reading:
6 h 57 min
